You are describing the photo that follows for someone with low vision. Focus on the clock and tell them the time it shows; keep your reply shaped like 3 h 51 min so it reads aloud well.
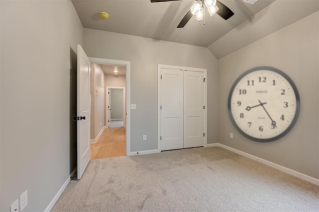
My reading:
8 h 24 min
